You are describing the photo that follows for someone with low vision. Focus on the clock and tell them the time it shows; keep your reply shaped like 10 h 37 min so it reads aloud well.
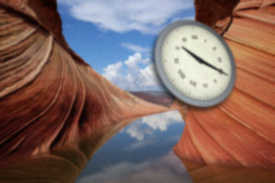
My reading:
10 h 20 min
